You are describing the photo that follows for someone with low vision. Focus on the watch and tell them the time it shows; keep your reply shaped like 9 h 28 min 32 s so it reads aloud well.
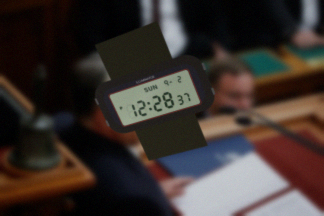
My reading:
12 h 28 min 37 s
